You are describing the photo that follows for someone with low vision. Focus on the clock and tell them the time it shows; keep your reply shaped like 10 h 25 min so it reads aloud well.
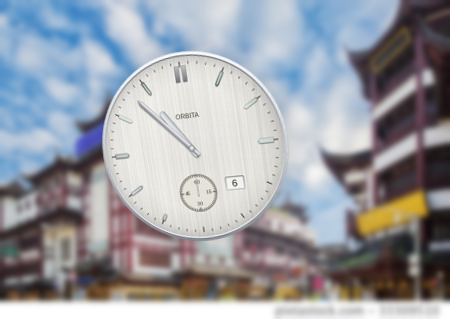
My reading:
10 h 53 min
